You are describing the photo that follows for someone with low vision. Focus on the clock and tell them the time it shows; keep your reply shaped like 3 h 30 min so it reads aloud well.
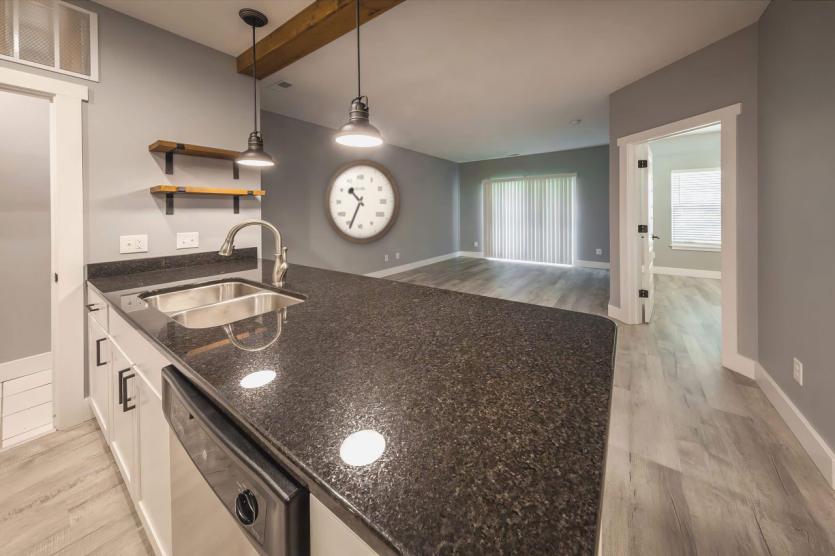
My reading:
10 h 34 min
